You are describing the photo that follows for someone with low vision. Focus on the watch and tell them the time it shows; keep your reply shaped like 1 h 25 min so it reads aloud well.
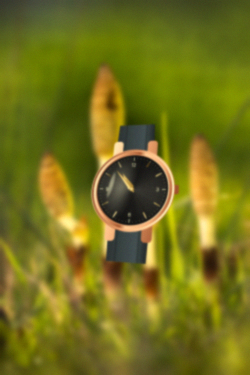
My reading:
10 h 53 min
